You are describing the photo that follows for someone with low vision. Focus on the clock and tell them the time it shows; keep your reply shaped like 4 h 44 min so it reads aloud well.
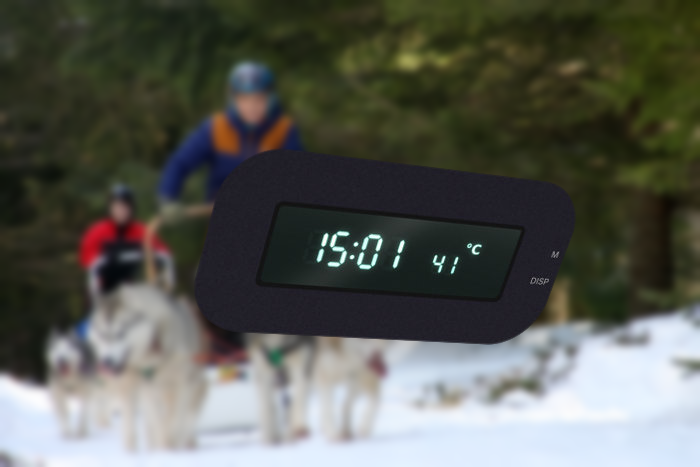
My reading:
15 h 01 min
